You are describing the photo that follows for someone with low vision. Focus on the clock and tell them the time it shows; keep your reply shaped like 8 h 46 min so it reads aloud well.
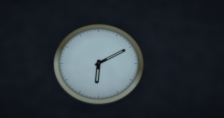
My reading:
6 h 10 min
